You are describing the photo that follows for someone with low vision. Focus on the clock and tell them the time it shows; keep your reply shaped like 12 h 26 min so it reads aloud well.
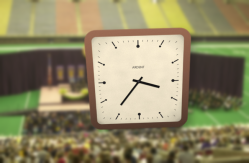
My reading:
3 h 36 min
